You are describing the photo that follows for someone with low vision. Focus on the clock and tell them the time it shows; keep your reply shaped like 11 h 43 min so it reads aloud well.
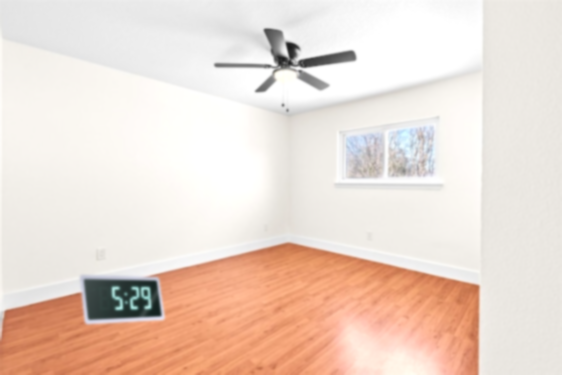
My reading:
5 h 29 min
